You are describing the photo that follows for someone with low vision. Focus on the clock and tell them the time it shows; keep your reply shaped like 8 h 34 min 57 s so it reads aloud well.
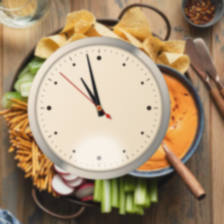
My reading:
10 h 57 min 52 s
